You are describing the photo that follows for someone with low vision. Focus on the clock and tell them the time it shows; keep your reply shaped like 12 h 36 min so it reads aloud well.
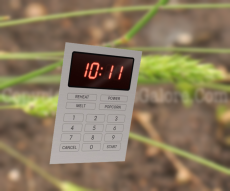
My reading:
10 h 11 min
